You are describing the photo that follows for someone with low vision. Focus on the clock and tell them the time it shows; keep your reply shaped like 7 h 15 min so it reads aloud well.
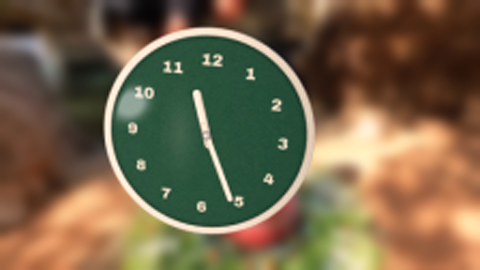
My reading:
11 h 26 min
